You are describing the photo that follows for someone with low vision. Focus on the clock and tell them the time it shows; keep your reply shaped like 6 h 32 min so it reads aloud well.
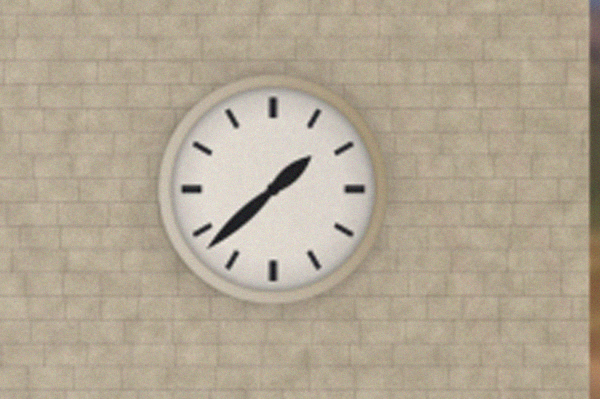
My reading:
1 h 38 min
